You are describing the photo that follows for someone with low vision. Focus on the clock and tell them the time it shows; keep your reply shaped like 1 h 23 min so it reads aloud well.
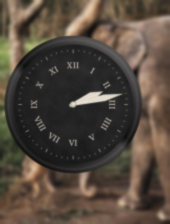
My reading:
2 h 13 min
